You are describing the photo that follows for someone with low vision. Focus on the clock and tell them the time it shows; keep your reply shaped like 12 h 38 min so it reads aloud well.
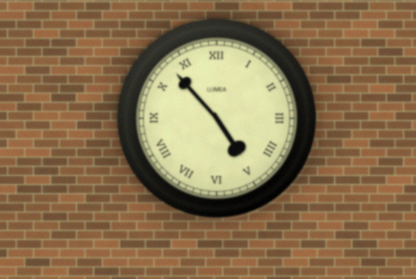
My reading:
4 h 53 min
